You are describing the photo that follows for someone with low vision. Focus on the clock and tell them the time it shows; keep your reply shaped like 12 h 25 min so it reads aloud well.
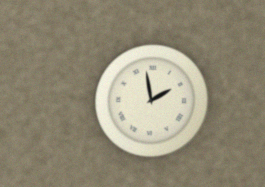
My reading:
1 h 58 min
